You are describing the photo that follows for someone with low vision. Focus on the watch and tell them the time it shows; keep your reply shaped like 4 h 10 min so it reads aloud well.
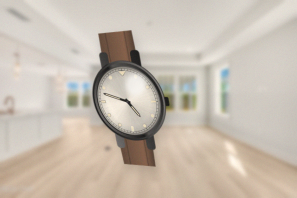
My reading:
4 h 48 min
